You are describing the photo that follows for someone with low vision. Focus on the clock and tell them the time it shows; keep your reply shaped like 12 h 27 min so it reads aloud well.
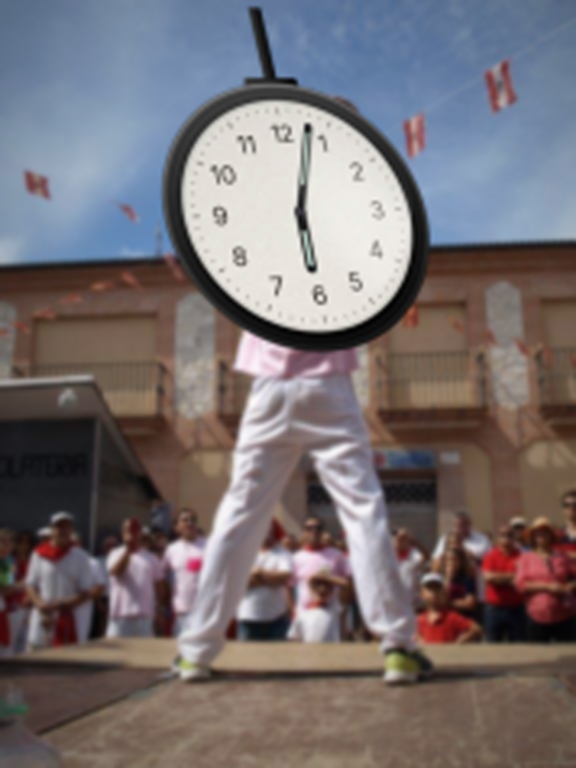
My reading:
6 h 03 min
